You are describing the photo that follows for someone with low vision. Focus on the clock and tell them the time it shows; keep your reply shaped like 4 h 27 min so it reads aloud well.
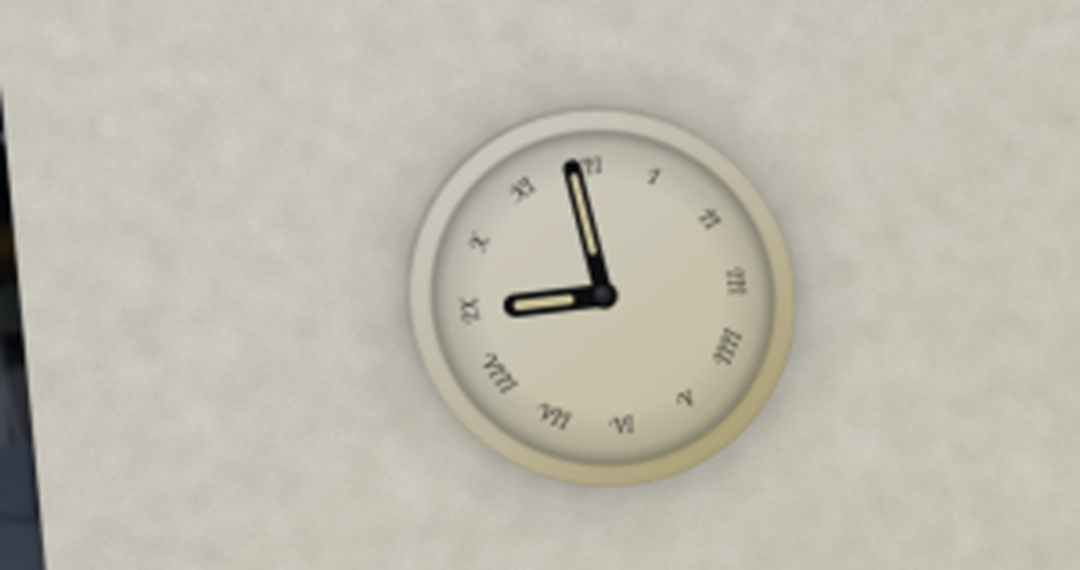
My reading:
8 h 59 min
